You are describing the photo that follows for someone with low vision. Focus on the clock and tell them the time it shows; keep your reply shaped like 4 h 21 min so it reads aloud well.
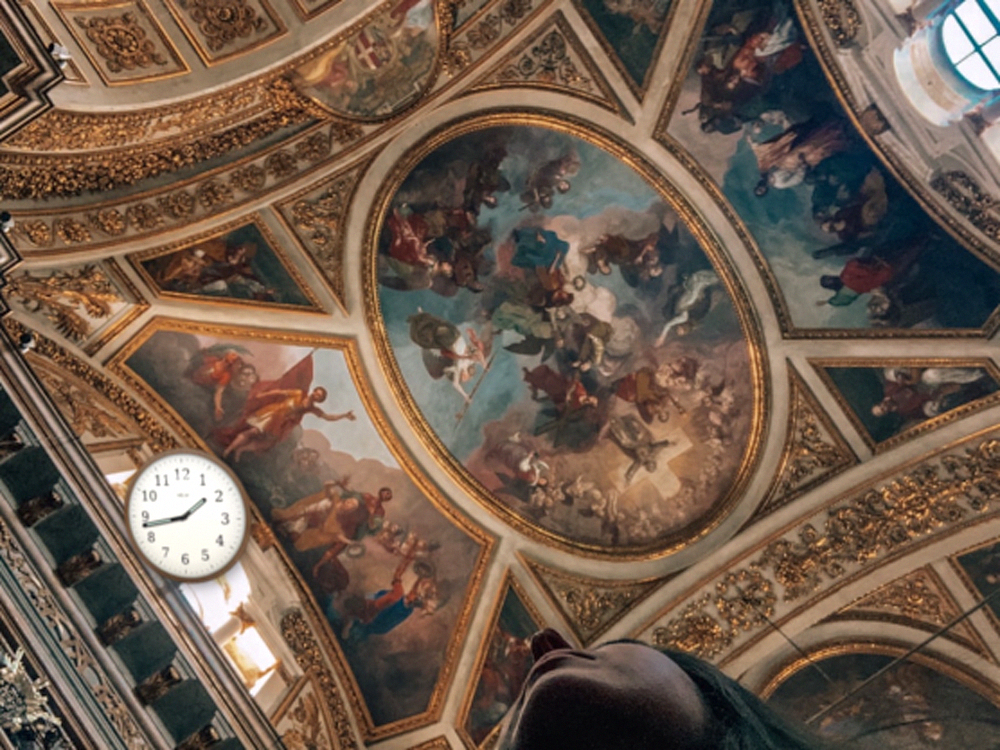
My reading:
1 h 43 min
